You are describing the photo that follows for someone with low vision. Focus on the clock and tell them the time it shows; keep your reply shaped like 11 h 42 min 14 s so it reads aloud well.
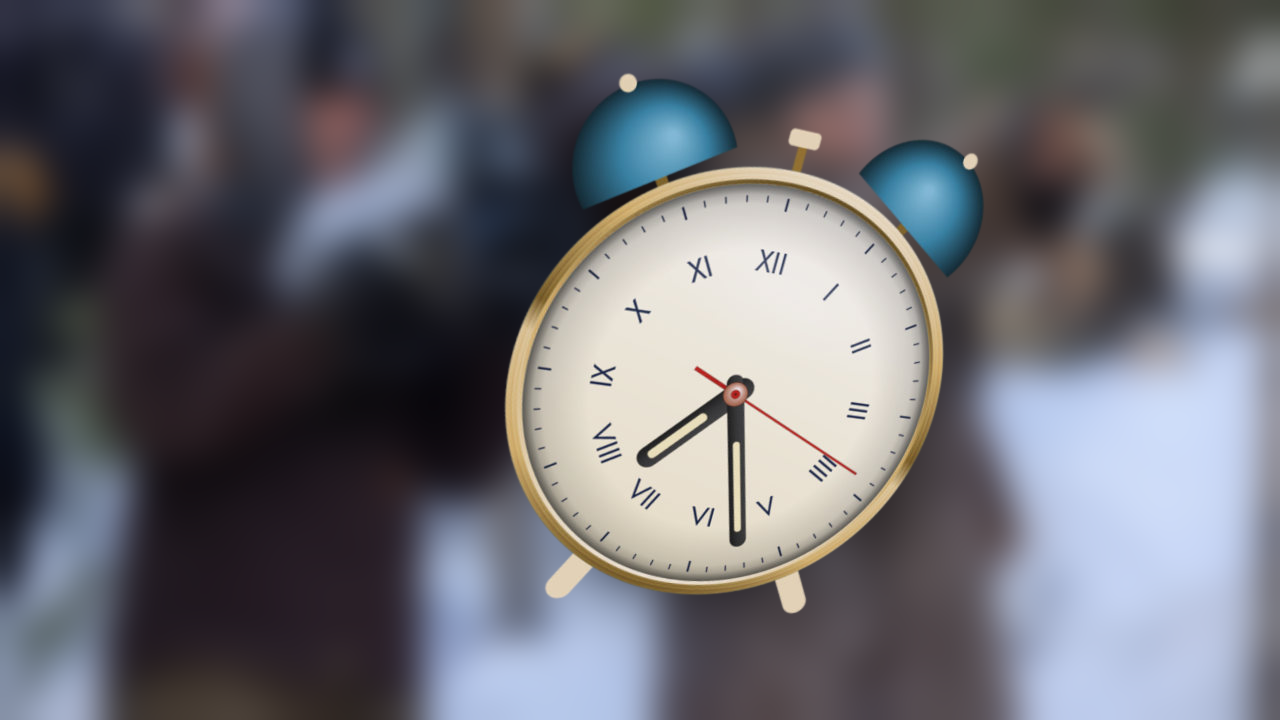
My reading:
7 h 27 min 19 s
